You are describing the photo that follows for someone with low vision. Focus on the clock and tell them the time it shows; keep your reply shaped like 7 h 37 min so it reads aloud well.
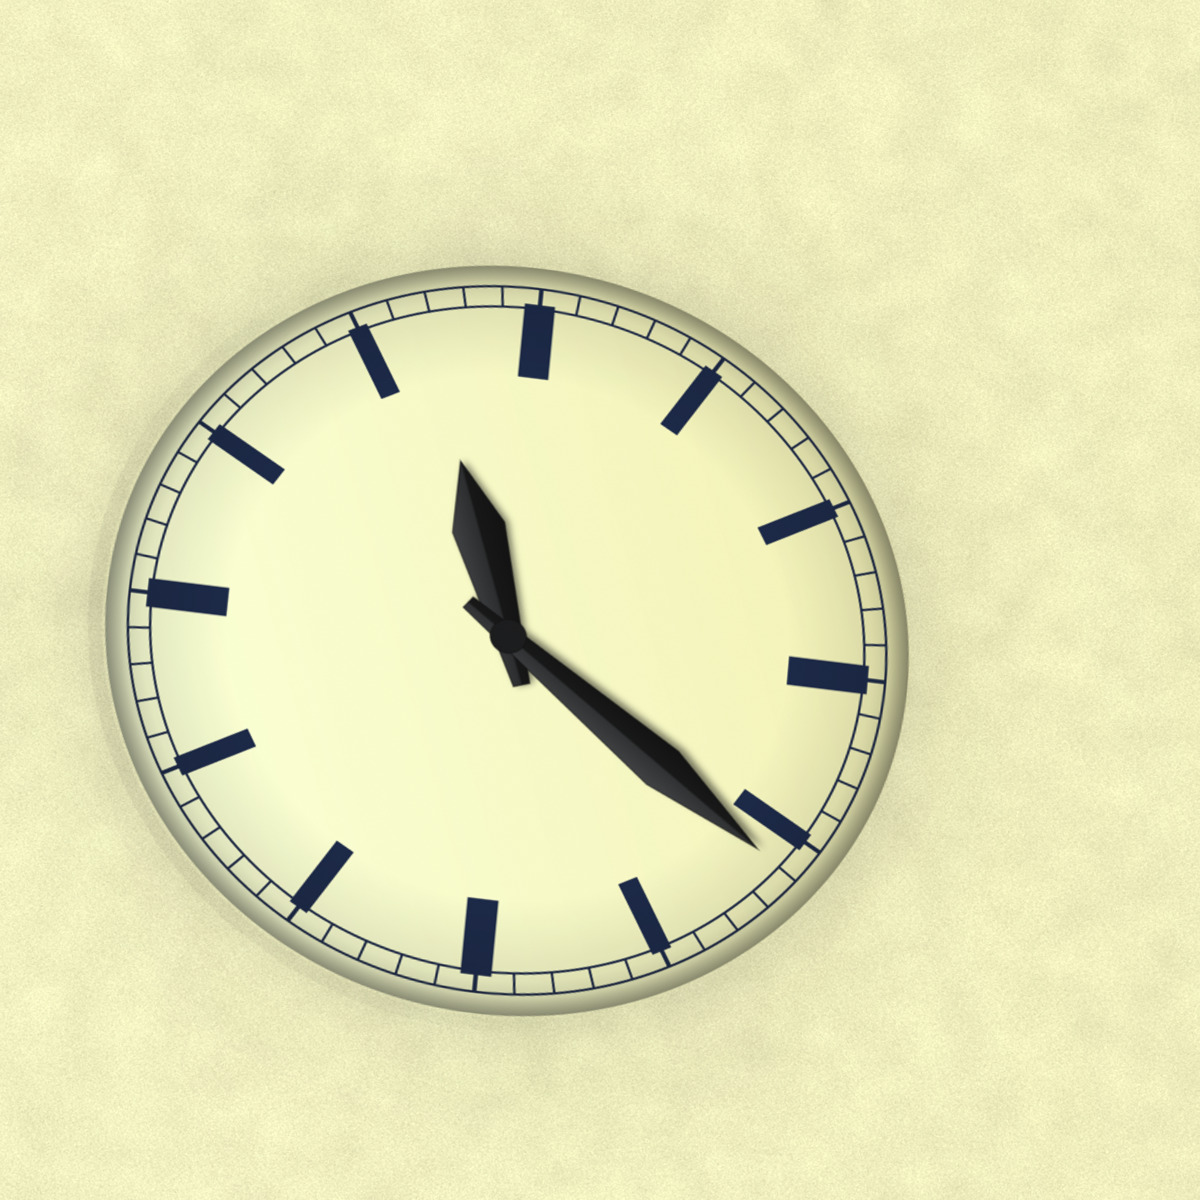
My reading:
11 h 21 min
